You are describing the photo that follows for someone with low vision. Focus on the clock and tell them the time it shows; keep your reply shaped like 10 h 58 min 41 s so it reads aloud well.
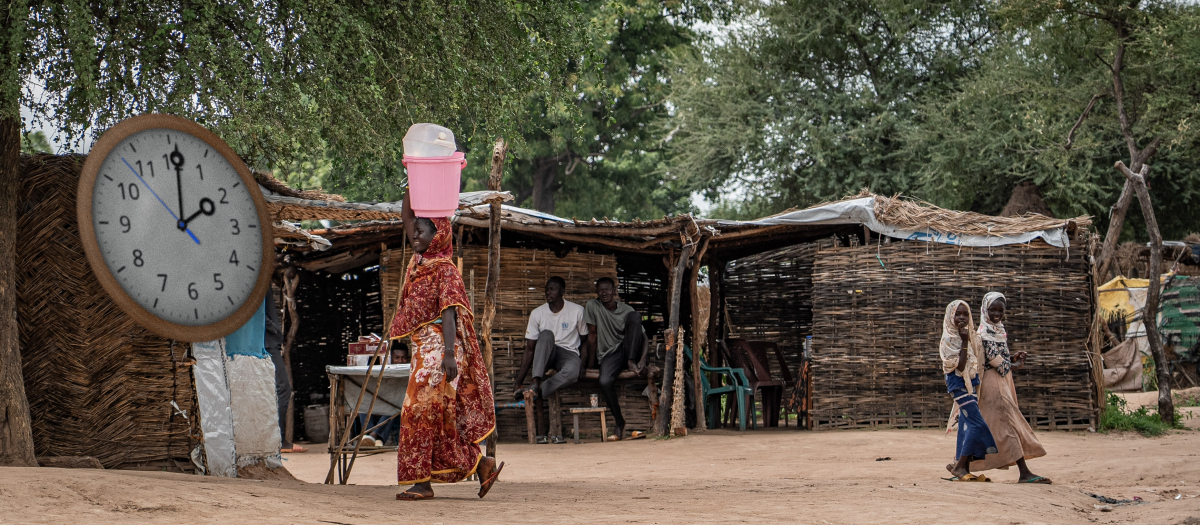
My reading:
2 h 00 min 53 s
